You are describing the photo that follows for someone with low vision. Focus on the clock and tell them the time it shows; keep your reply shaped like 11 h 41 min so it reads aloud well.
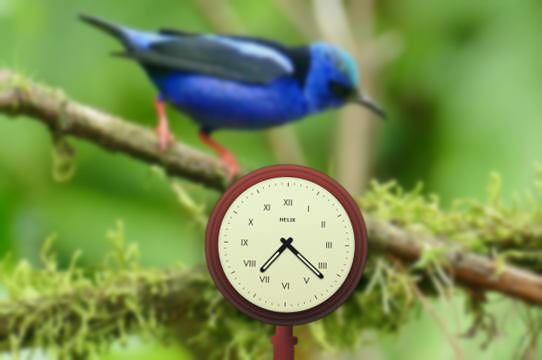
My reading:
7 h 22 min
